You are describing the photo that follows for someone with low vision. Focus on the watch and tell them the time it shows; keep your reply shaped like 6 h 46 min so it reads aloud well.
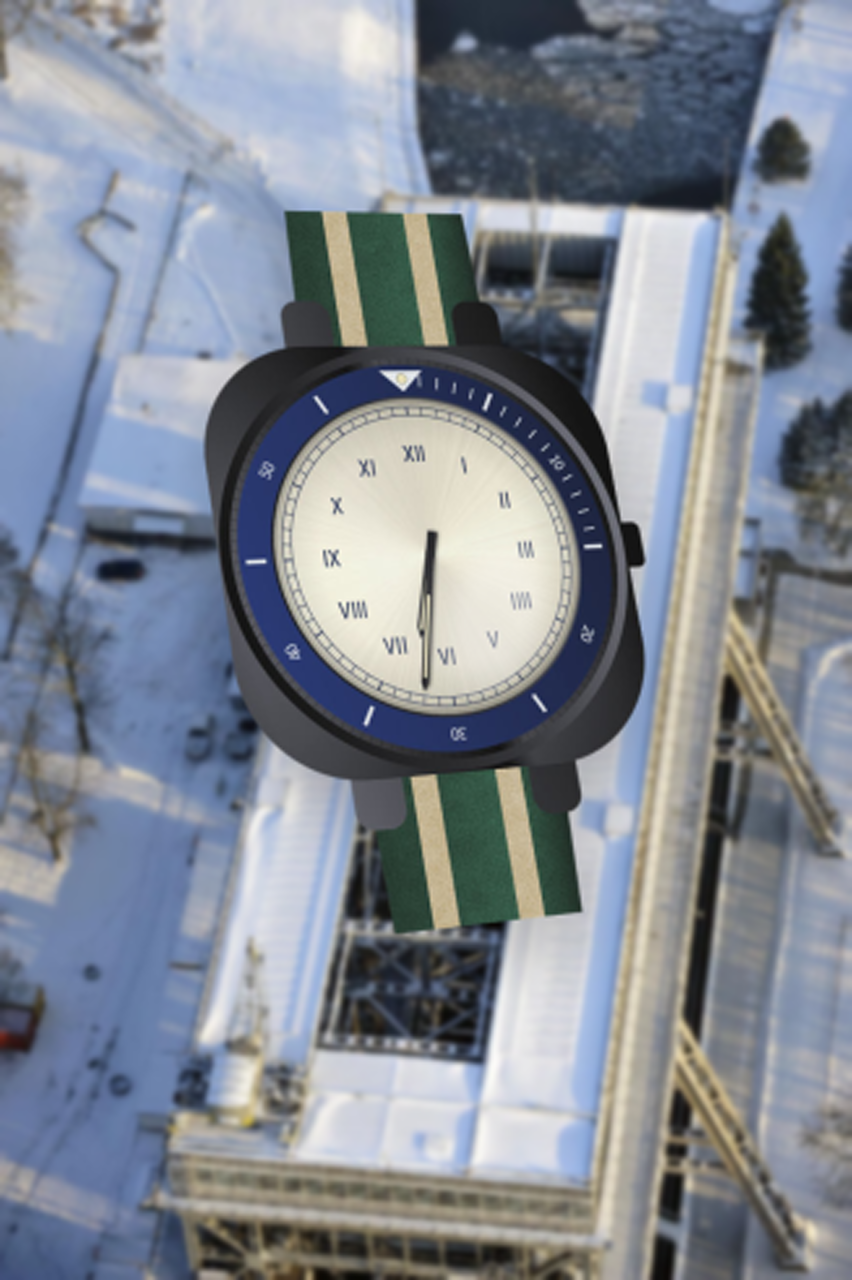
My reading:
6 h 32 min
